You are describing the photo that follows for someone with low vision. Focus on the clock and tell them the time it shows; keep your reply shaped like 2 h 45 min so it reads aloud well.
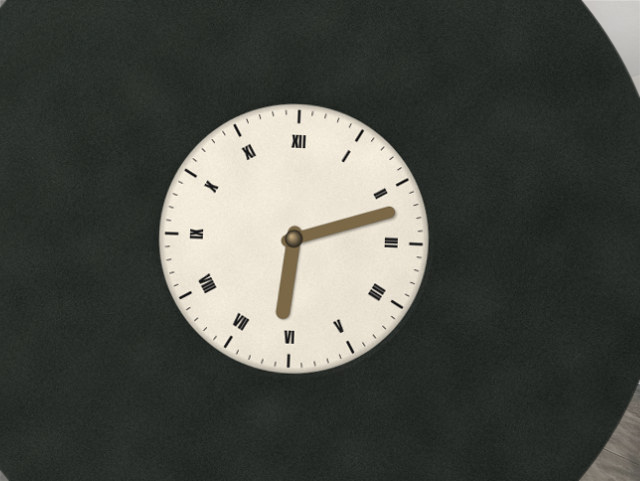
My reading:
6 h 12 min
